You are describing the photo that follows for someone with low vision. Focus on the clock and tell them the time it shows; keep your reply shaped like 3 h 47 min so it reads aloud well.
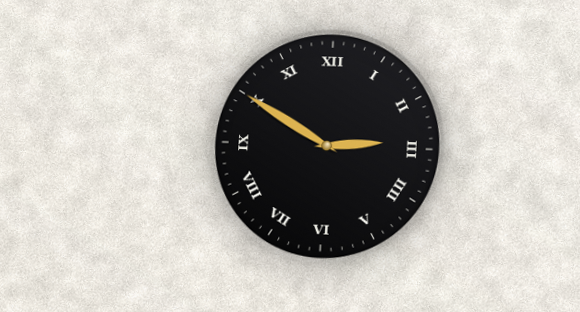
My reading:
2 h 50 min
